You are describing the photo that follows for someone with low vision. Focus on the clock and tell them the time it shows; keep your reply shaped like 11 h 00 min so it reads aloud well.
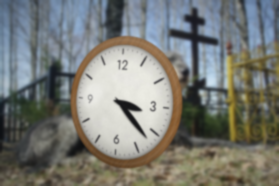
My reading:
3 h 22 min
